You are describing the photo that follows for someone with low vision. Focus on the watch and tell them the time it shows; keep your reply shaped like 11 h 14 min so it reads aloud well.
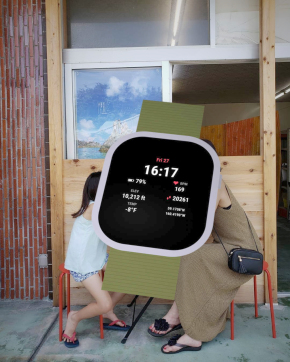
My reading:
16 h 17 min
